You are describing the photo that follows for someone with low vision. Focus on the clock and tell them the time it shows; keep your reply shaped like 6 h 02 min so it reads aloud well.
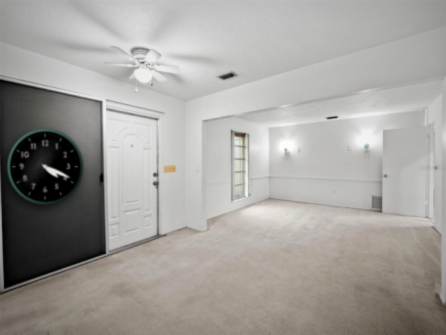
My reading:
4 h 19 min
